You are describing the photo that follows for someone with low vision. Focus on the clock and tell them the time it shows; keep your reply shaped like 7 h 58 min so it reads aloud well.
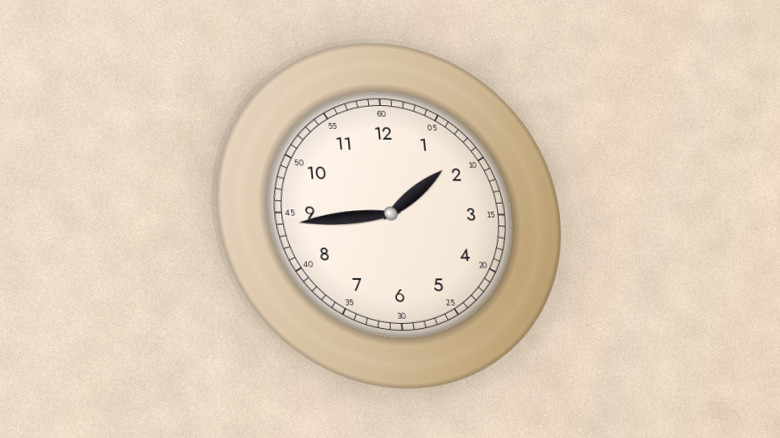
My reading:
1 h 44 min
